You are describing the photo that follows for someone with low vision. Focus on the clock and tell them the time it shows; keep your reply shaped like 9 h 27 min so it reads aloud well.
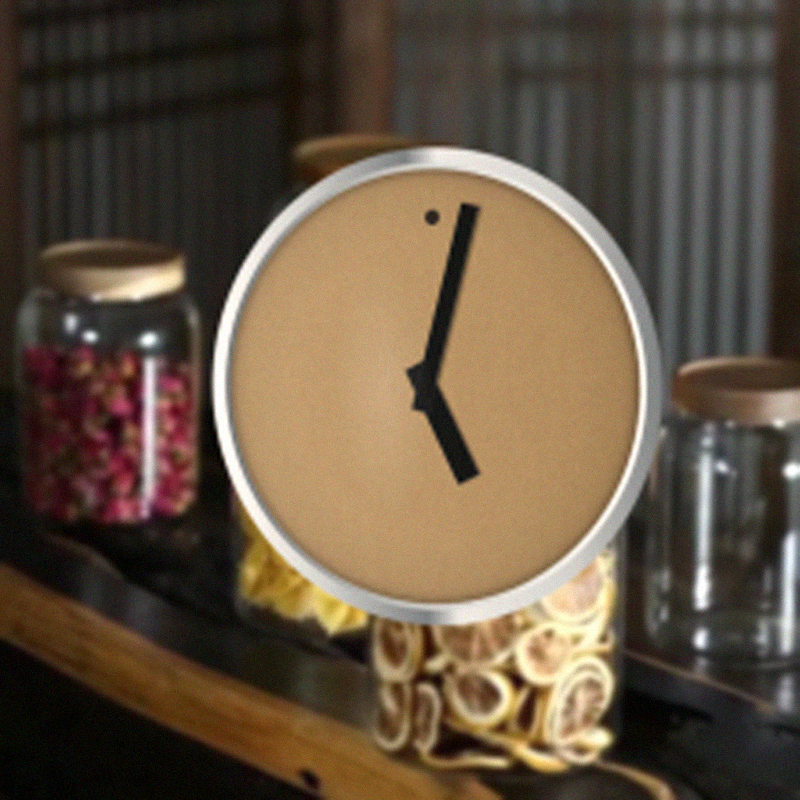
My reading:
5 h 02 min
